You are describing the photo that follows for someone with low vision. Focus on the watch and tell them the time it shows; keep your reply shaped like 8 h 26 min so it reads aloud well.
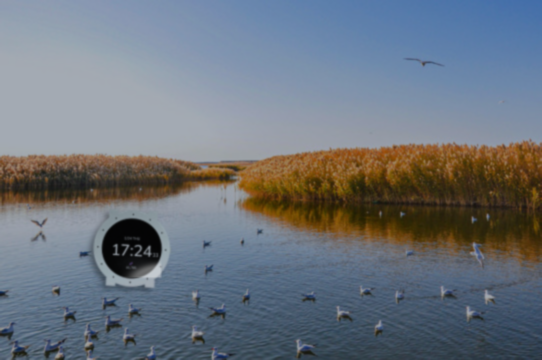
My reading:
17 h 24 min
